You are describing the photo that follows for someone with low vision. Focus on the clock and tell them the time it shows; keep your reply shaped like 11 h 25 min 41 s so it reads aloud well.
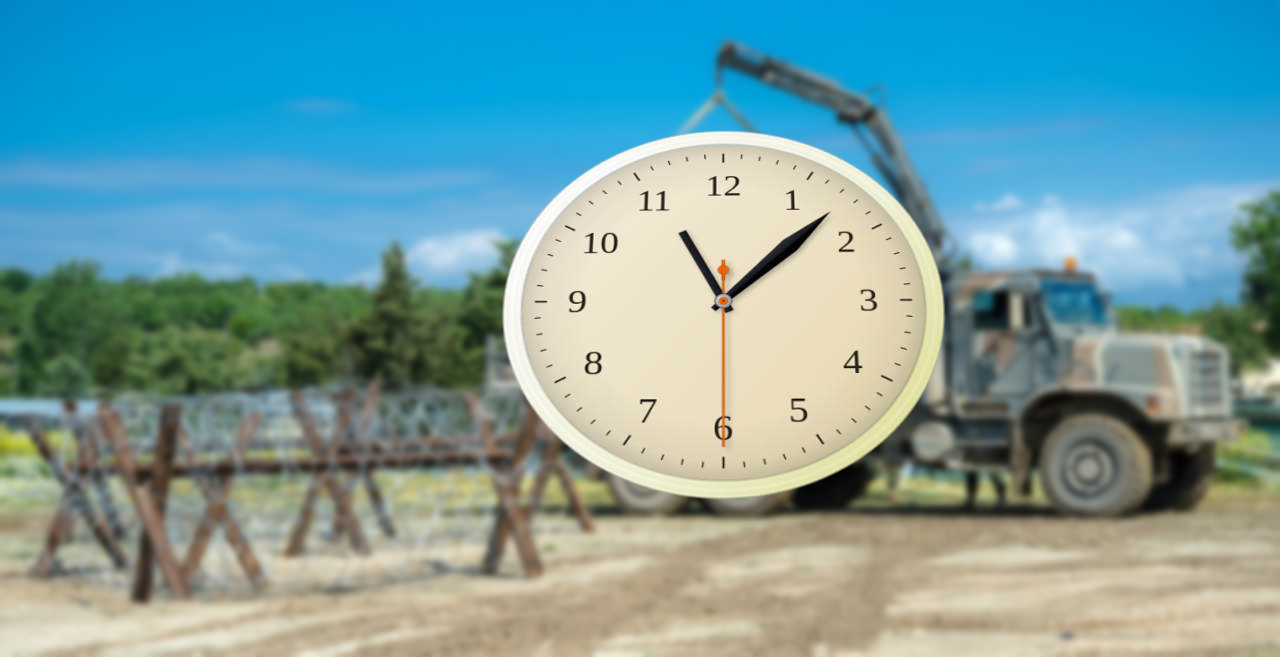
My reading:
11 h 07 min 30 s
